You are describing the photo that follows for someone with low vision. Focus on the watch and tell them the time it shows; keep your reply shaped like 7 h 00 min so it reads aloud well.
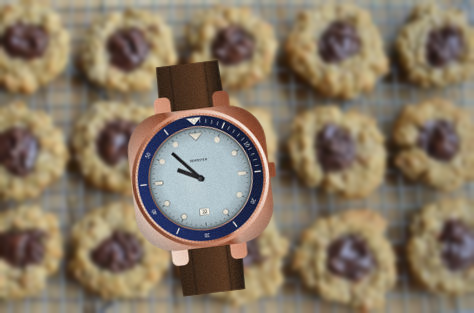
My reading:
9 h 53 min
